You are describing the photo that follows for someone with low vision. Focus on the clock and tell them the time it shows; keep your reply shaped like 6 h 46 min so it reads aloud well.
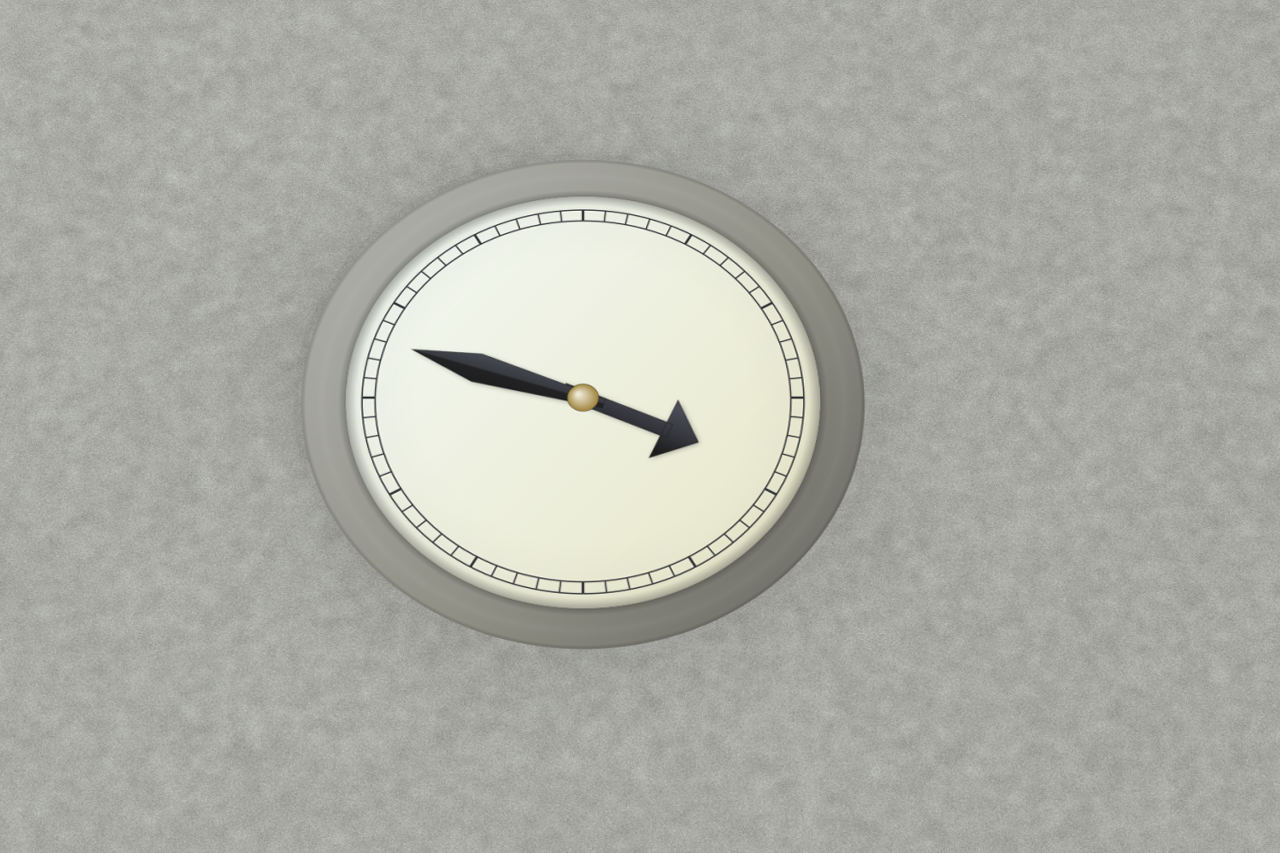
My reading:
3 h 48 min
